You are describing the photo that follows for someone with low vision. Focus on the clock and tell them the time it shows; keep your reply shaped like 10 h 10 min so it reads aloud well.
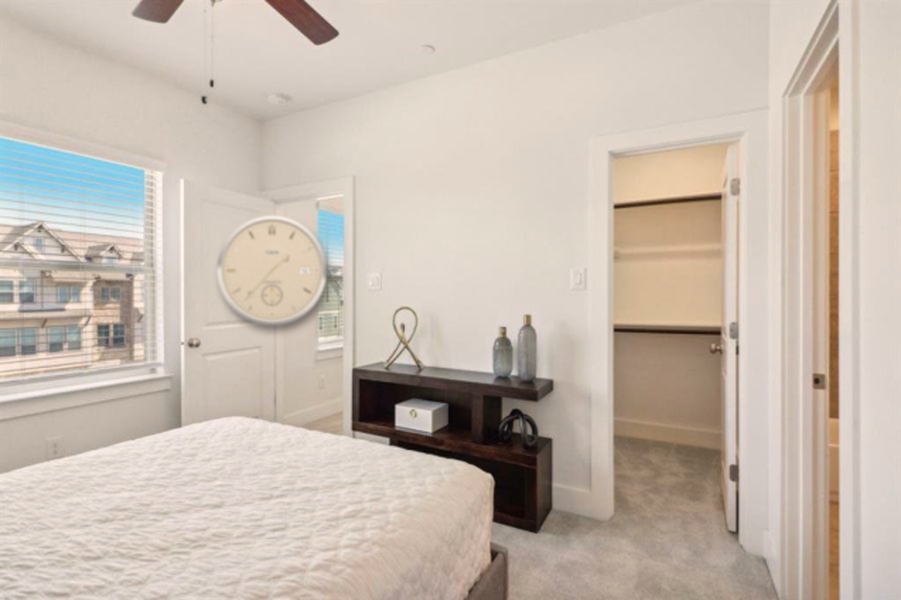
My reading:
1 h 37 min
